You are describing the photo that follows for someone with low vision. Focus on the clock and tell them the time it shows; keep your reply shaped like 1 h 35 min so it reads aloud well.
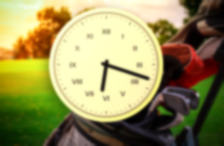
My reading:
6 h 18 min
